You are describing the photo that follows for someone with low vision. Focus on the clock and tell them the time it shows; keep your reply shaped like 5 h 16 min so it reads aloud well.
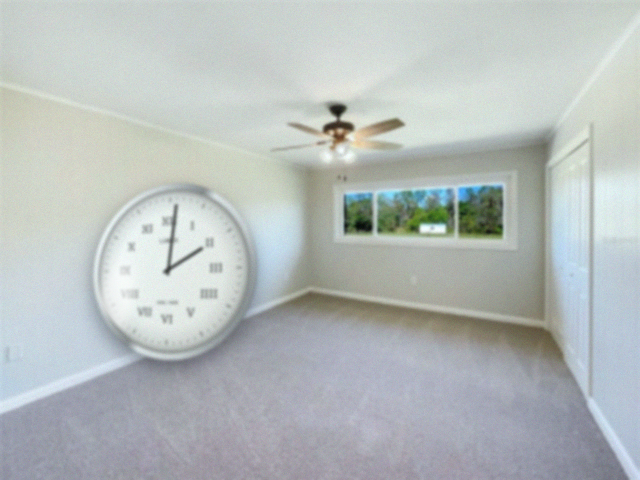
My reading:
2 h 01 min
